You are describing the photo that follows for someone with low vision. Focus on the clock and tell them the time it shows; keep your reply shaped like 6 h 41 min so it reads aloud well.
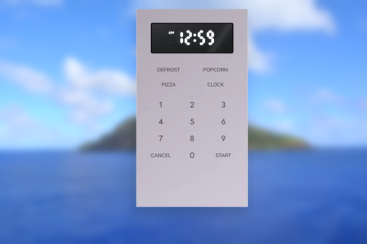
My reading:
12 h 59 min
